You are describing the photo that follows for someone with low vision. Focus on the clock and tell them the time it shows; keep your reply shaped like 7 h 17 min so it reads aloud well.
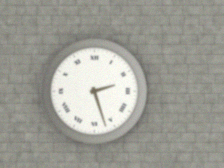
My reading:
2 h 27 min
